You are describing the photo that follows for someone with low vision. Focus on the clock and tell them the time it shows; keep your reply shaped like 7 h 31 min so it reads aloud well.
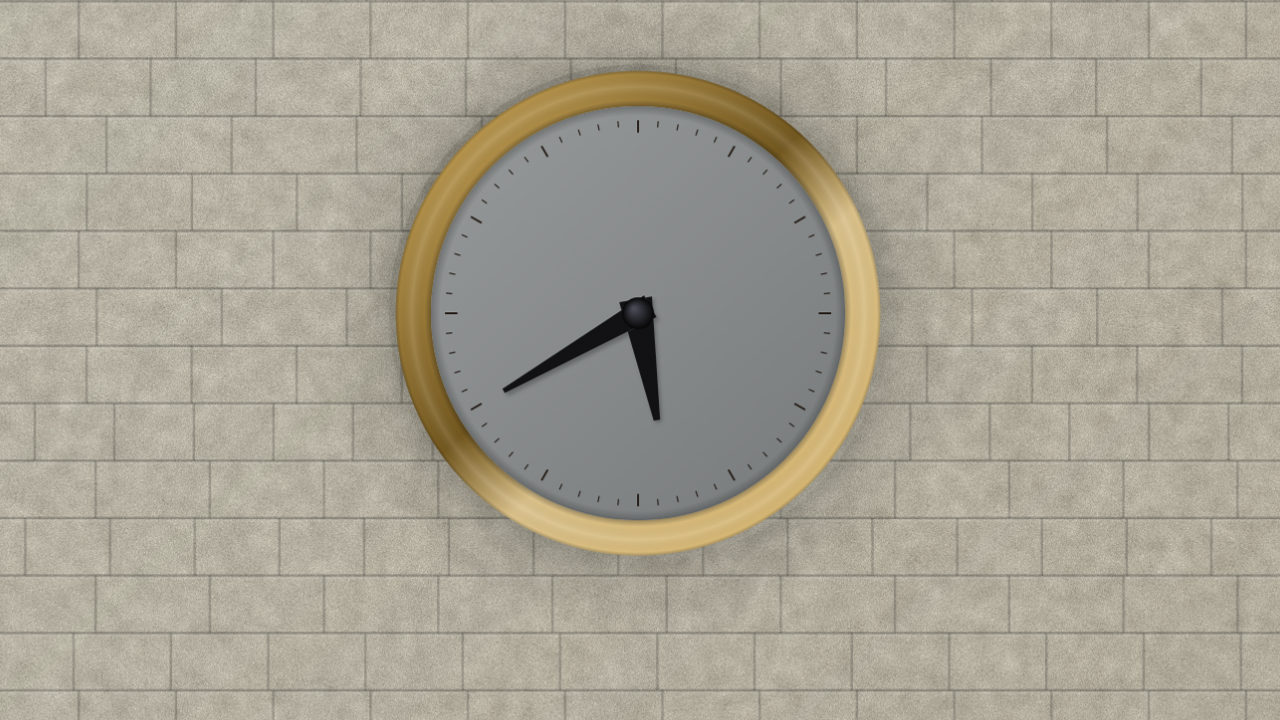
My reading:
5 h 40 min
